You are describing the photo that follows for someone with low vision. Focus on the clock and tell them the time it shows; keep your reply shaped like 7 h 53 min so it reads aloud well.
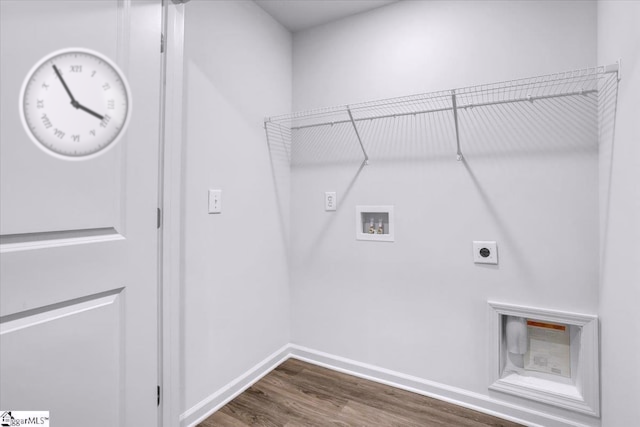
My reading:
3 h 55 min
